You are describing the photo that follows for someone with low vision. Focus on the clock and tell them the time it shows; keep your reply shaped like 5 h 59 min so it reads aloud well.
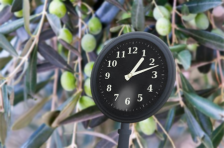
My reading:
1 h 12 min
